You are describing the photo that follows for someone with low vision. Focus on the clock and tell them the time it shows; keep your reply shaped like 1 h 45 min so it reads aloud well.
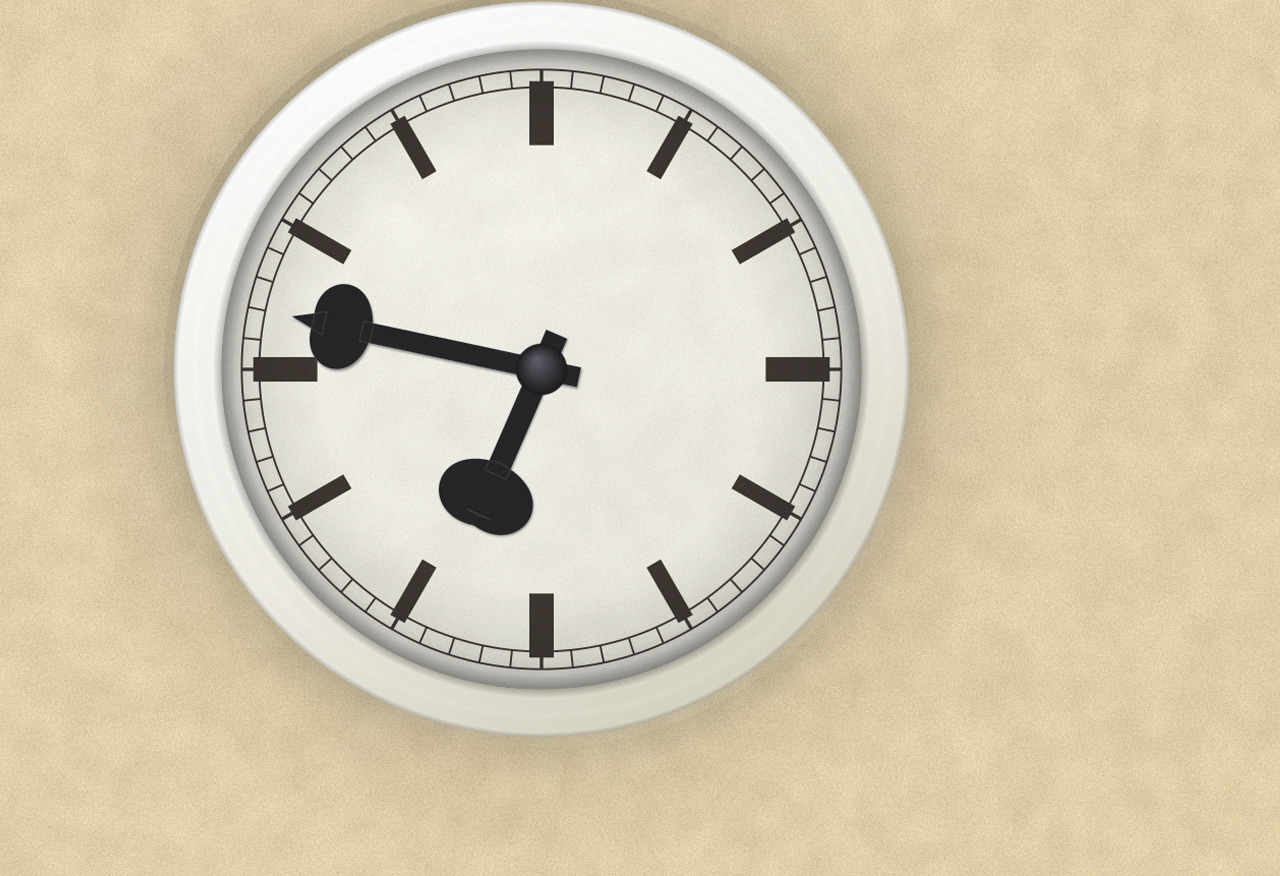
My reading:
6 h 47 min
